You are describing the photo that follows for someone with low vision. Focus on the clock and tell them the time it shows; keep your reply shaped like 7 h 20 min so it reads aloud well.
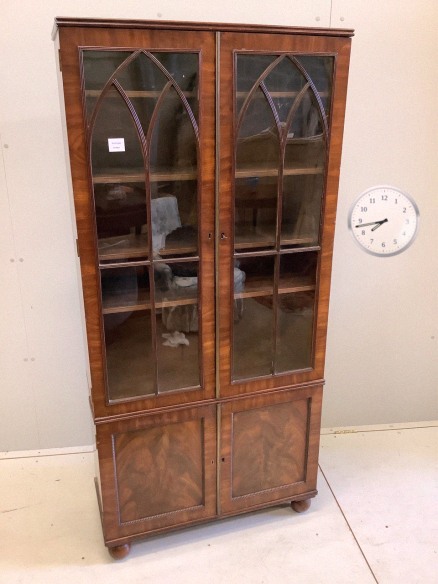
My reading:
7 h 43 min
